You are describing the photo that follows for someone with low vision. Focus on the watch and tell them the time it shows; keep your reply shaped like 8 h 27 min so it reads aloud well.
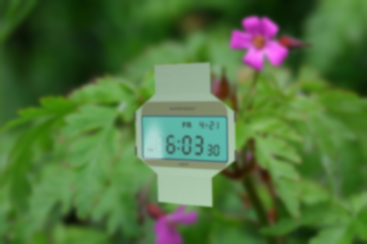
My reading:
6 h 03 min
